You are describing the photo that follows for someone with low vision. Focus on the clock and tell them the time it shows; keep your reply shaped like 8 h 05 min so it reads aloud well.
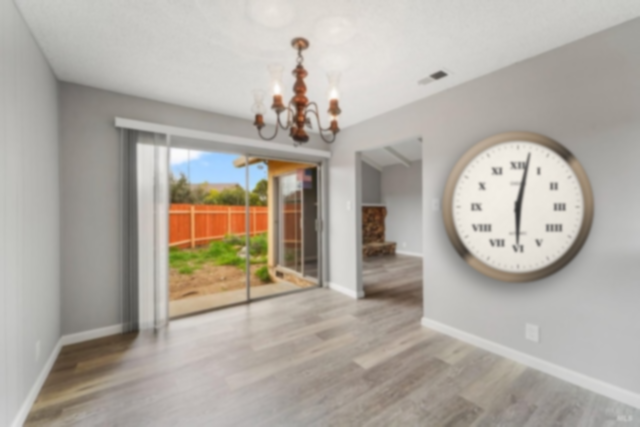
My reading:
6 h 02 min
